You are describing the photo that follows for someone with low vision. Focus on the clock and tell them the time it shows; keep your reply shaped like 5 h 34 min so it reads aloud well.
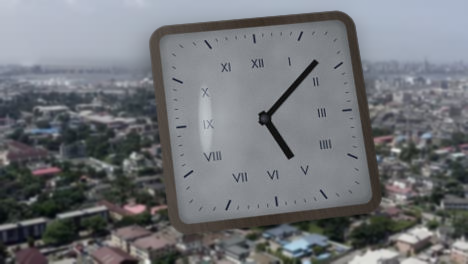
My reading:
5 h 08 min
